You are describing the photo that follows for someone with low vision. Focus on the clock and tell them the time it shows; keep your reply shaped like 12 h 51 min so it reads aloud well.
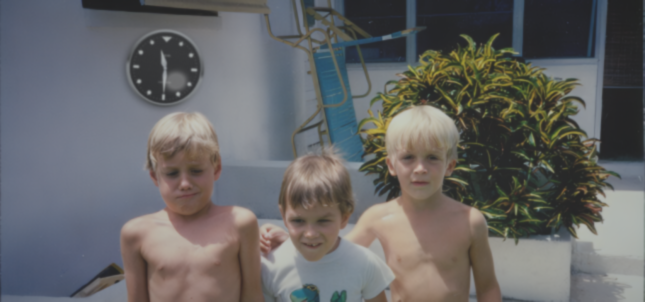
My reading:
11 h 30 min
